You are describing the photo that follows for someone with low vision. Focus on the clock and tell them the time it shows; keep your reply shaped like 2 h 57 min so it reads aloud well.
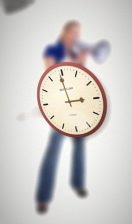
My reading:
2 h 59 min
